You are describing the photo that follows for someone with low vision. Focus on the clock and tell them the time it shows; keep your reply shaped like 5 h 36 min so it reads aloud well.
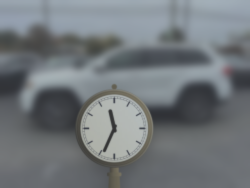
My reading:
11 h 34 min
